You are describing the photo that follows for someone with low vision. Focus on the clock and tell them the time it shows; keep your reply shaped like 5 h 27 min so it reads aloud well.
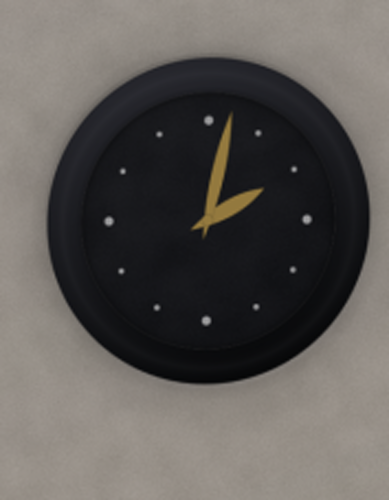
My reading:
2 h 02 min
